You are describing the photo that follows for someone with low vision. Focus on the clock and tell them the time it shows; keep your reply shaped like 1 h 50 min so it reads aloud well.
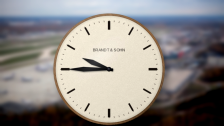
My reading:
9 h 45 min
